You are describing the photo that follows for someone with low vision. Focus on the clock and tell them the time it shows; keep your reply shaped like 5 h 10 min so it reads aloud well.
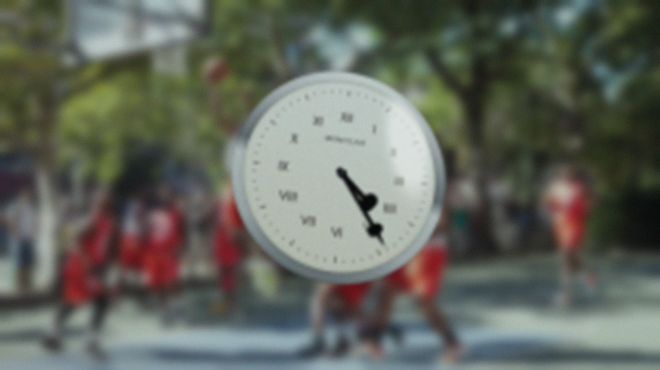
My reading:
4 h 24 min
